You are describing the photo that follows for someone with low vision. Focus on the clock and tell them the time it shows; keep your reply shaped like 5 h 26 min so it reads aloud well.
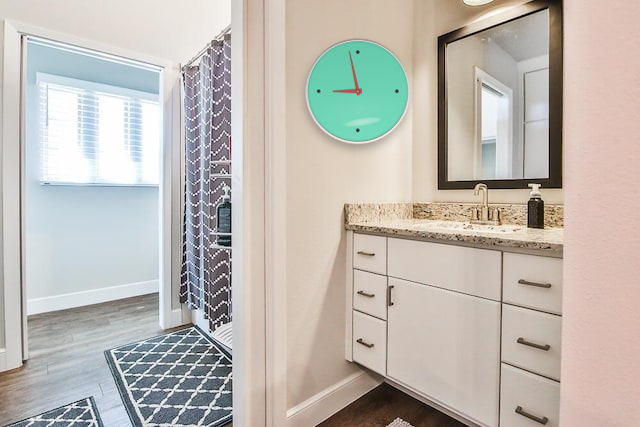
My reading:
8 h 58 min
